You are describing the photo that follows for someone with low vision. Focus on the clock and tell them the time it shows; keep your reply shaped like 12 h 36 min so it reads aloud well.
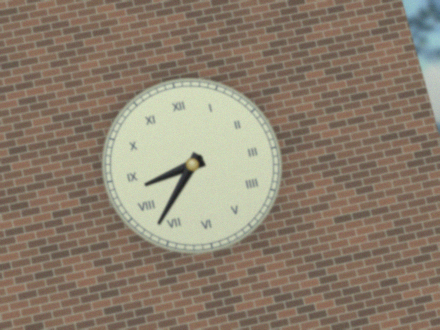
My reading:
8 h 37 min
